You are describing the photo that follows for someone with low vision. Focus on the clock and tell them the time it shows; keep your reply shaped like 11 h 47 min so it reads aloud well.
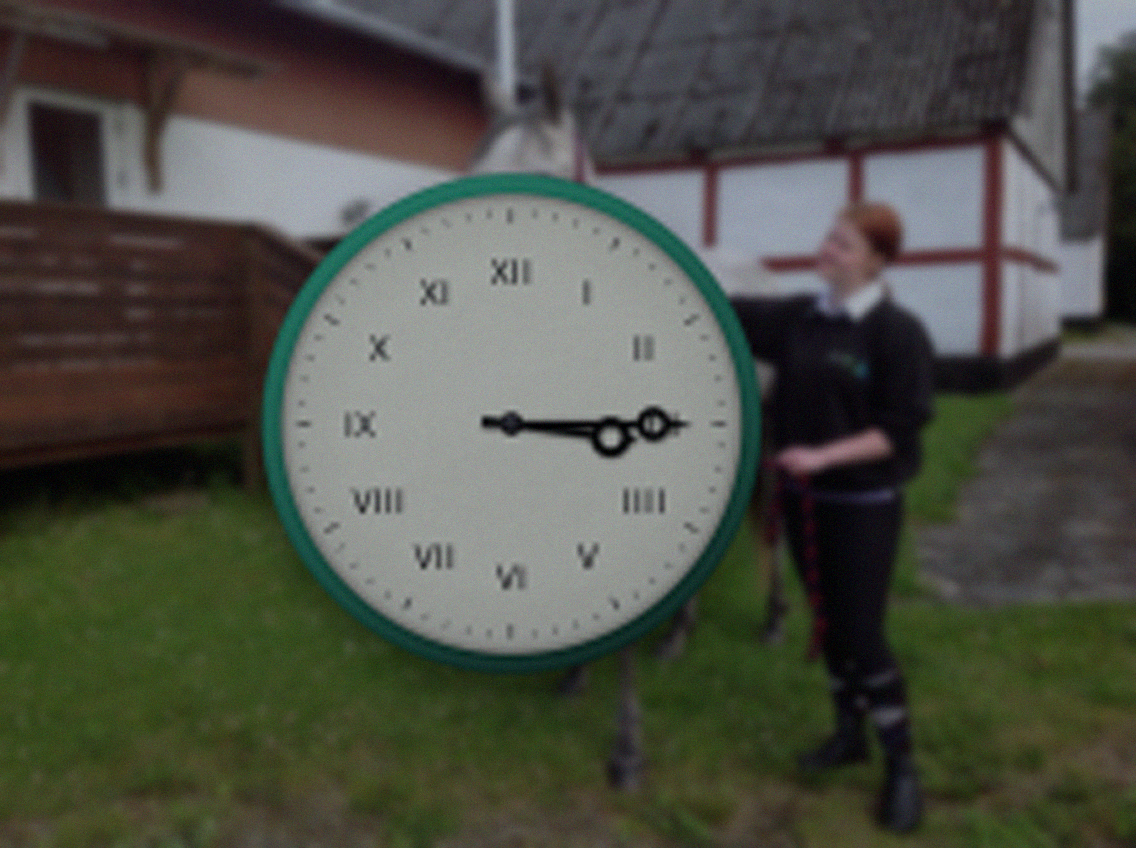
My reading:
3 h 15 min
